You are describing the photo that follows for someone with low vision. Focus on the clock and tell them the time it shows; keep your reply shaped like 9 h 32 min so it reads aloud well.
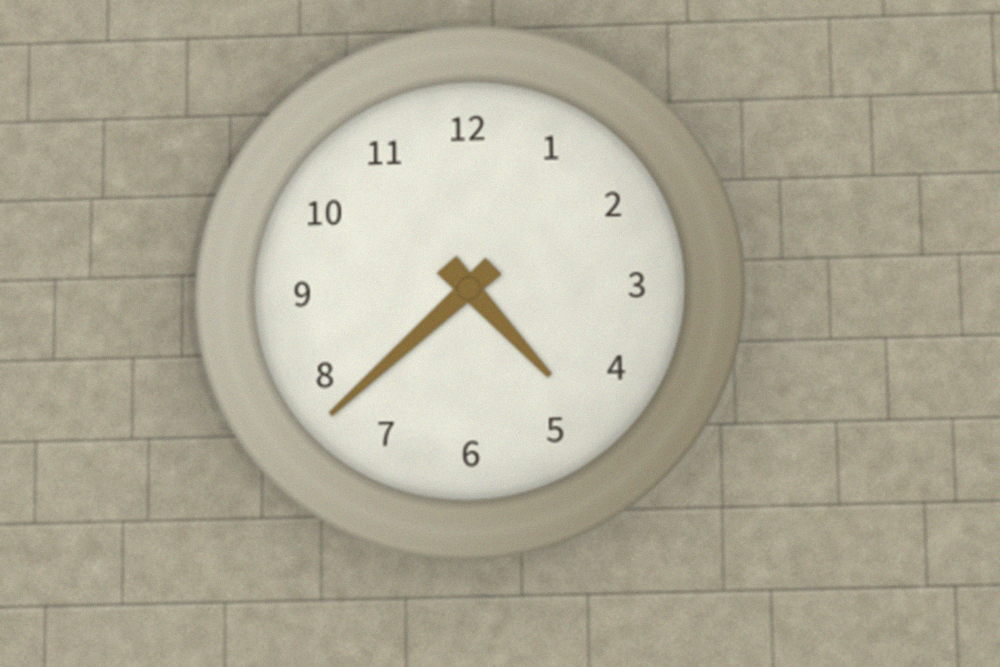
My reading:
4 h 38 min
